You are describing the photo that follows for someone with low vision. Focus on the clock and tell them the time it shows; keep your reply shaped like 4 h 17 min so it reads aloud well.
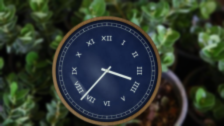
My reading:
3 h 37 min
